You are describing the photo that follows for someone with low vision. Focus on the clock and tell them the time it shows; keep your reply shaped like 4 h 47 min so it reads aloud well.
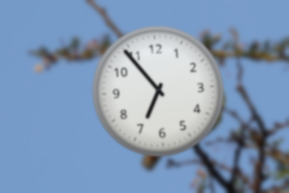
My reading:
6 h 54 min
